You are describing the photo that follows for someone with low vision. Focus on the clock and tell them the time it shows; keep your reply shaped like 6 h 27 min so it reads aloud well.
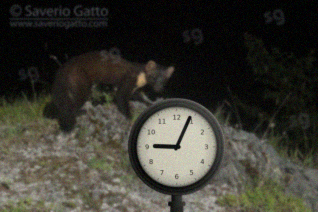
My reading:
9 h 04 min
